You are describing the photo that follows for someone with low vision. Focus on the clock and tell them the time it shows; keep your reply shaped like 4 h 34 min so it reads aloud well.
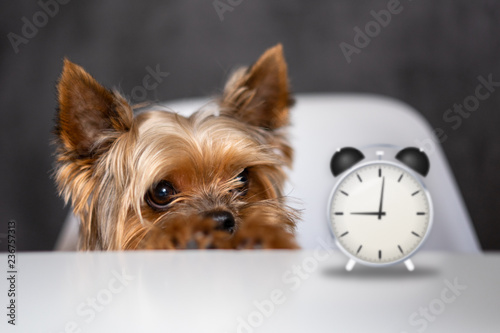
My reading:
9 h 01 min
